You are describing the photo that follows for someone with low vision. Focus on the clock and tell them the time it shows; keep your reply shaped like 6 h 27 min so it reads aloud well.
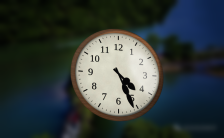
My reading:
4 h 26 min
